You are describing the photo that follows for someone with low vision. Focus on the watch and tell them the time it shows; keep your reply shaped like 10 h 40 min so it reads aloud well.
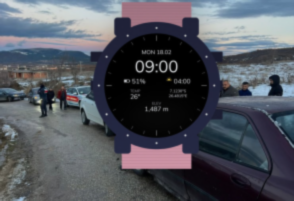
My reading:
9 h 00 min
